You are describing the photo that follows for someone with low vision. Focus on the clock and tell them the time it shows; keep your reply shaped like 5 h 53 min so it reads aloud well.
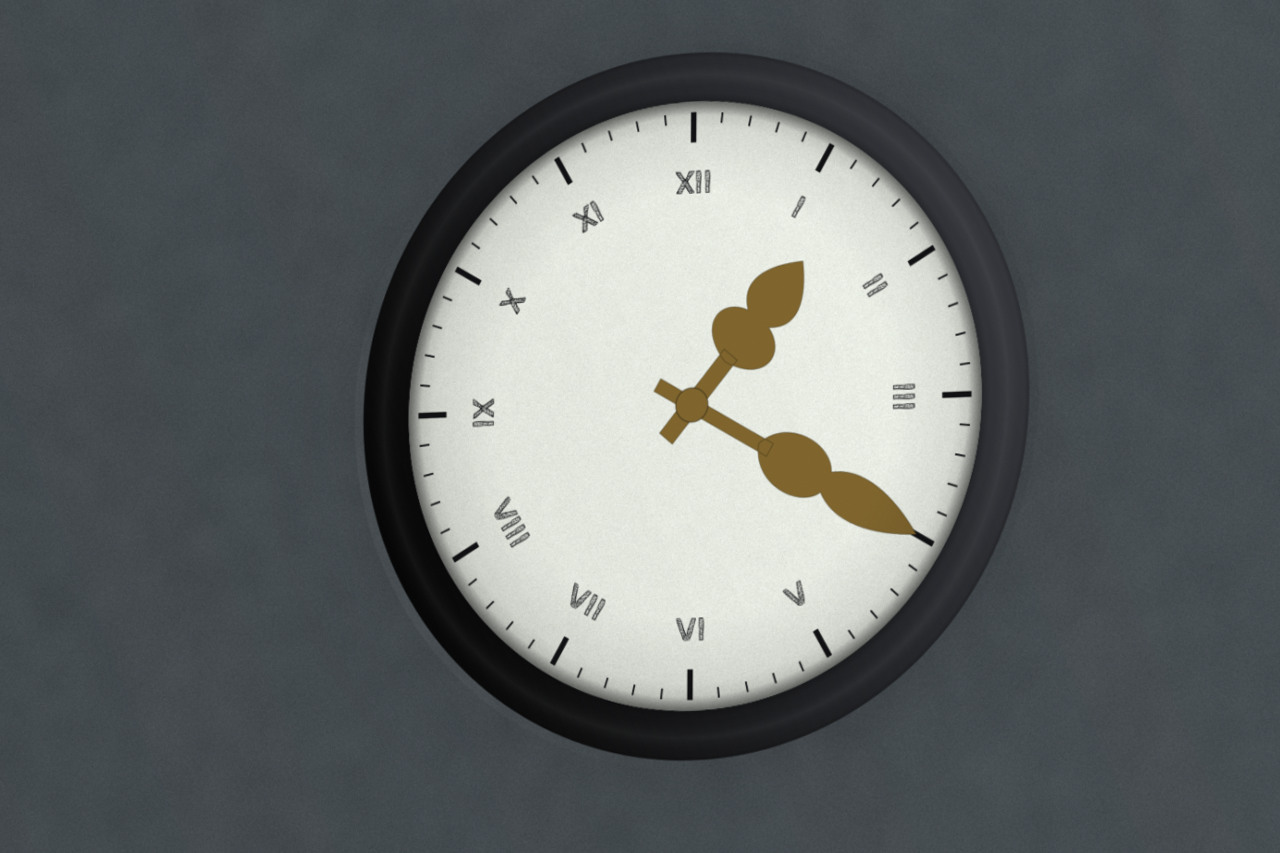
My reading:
1 h 20 min
